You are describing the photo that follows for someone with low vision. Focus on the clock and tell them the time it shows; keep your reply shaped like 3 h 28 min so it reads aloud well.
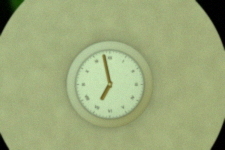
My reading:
6 h 58 min
